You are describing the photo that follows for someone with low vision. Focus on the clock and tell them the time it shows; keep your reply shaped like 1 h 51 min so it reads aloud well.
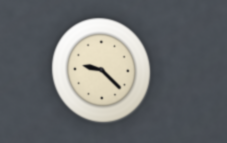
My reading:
9 h 22 min
